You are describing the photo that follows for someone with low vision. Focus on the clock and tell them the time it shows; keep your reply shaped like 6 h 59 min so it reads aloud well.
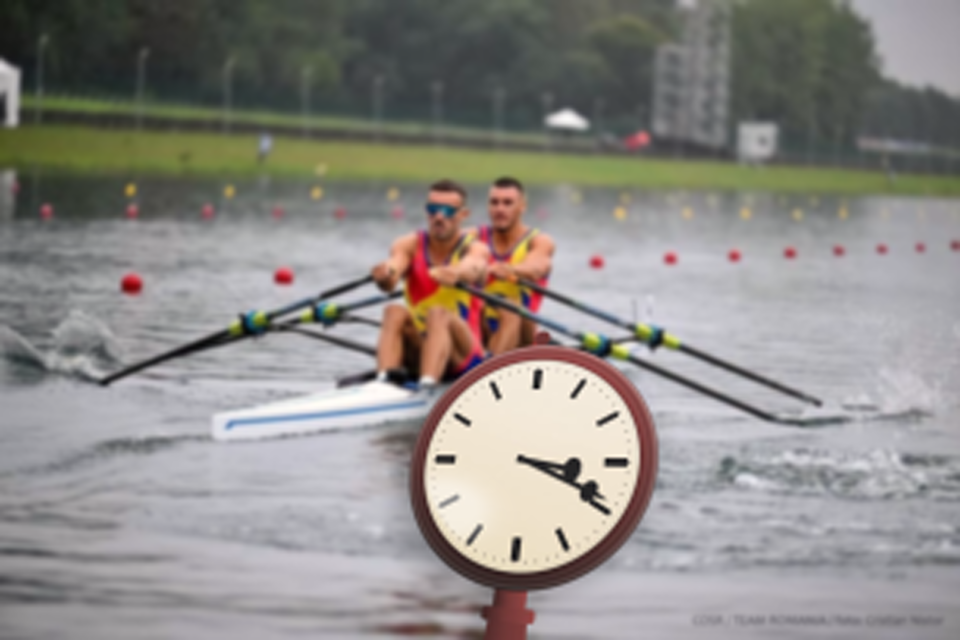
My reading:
3 h 19 min
